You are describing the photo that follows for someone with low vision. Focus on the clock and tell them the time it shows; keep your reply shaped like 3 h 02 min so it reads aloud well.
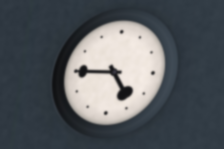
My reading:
4 h 45 min
